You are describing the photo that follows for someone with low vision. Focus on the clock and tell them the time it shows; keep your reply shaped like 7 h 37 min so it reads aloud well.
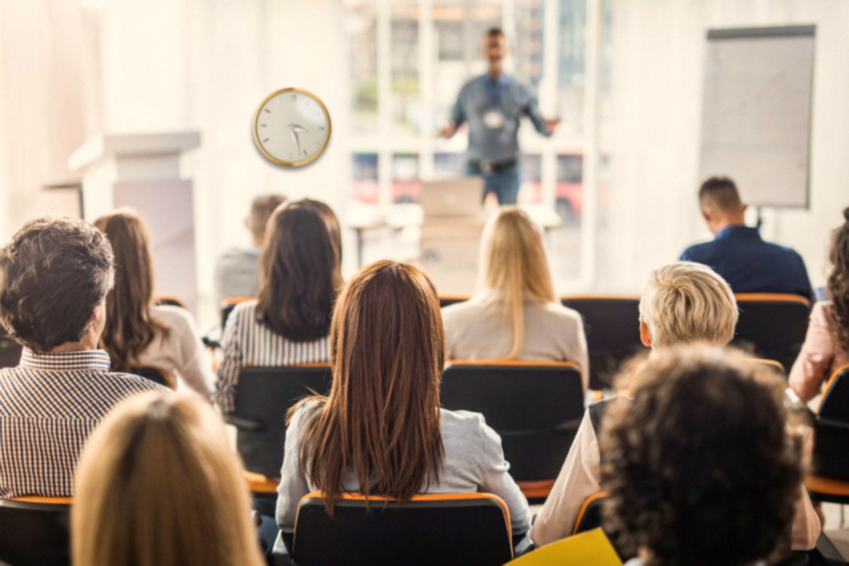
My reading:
3 h 27 min
